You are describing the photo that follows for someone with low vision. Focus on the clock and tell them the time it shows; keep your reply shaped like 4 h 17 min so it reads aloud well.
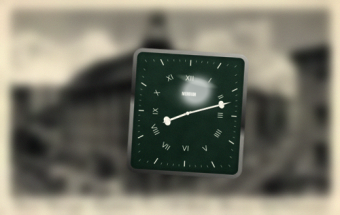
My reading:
8 h 12 min
